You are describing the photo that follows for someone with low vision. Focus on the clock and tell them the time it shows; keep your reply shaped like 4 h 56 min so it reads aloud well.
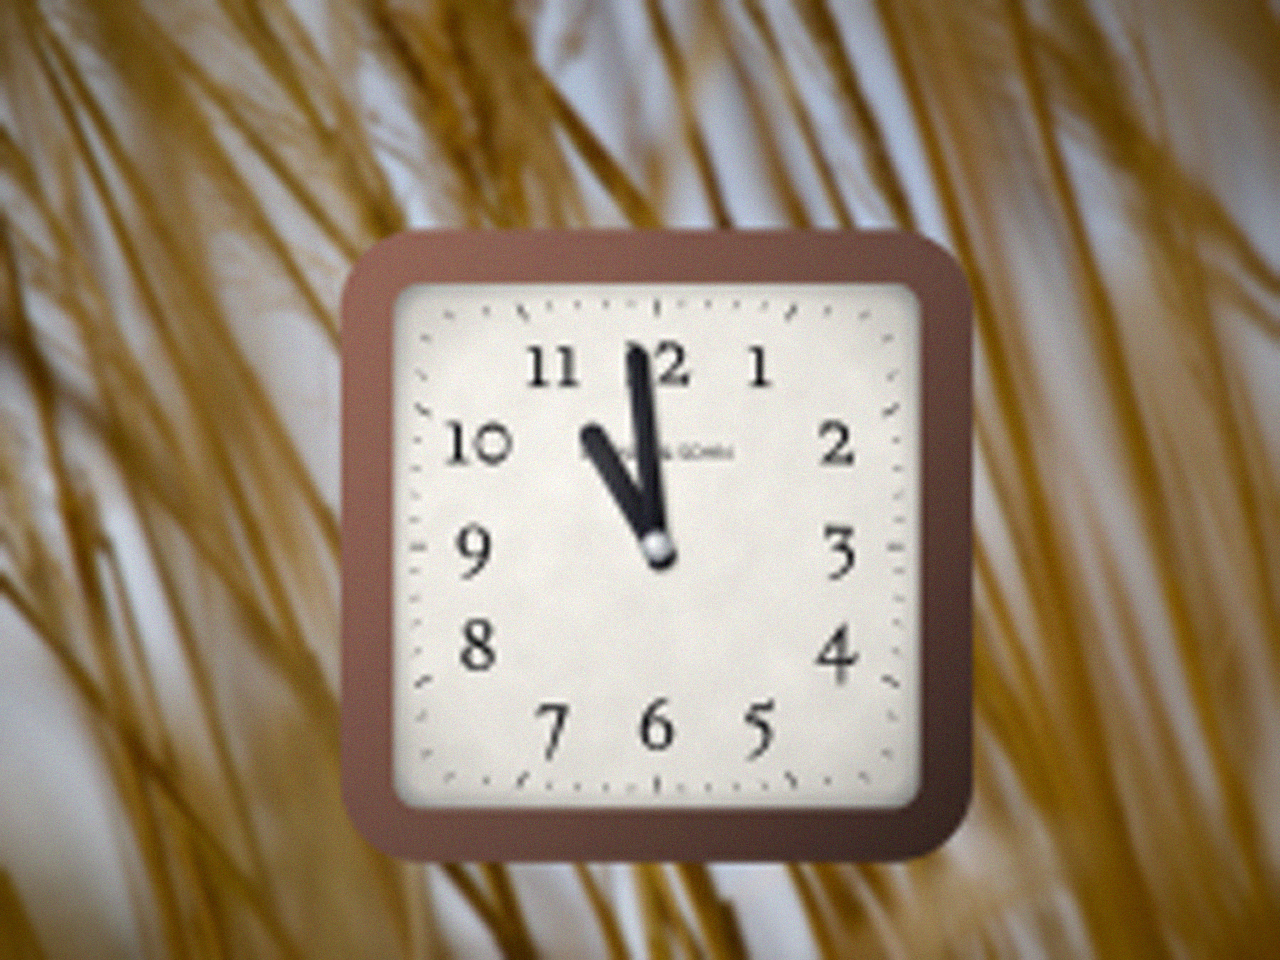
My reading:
10 h 59 min
